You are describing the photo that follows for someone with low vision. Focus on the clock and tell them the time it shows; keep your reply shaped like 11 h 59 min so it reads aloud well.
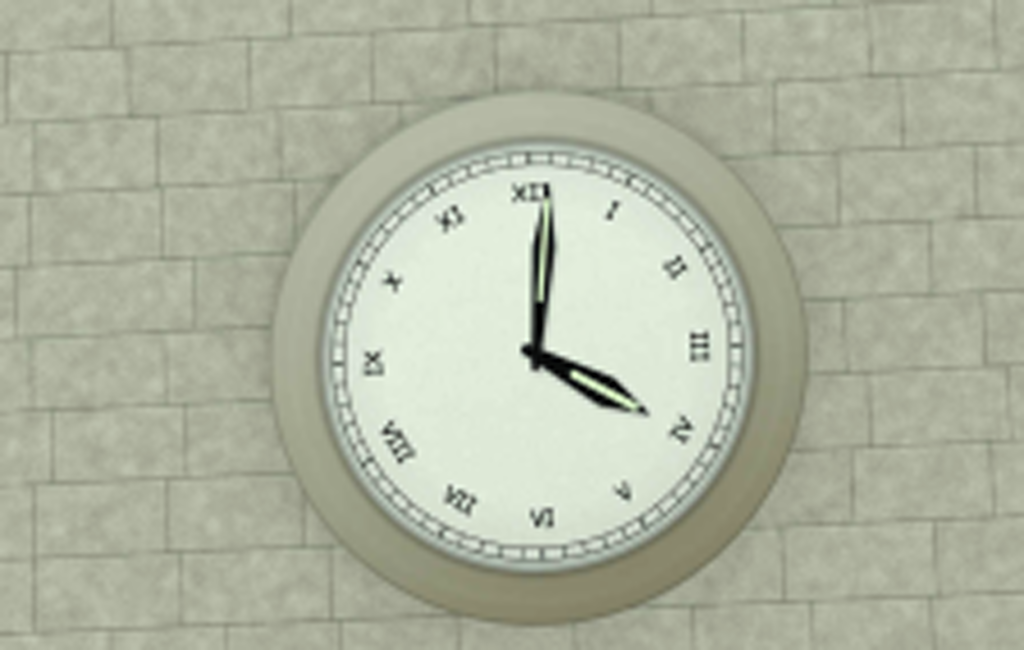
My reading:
4 h 01 min
